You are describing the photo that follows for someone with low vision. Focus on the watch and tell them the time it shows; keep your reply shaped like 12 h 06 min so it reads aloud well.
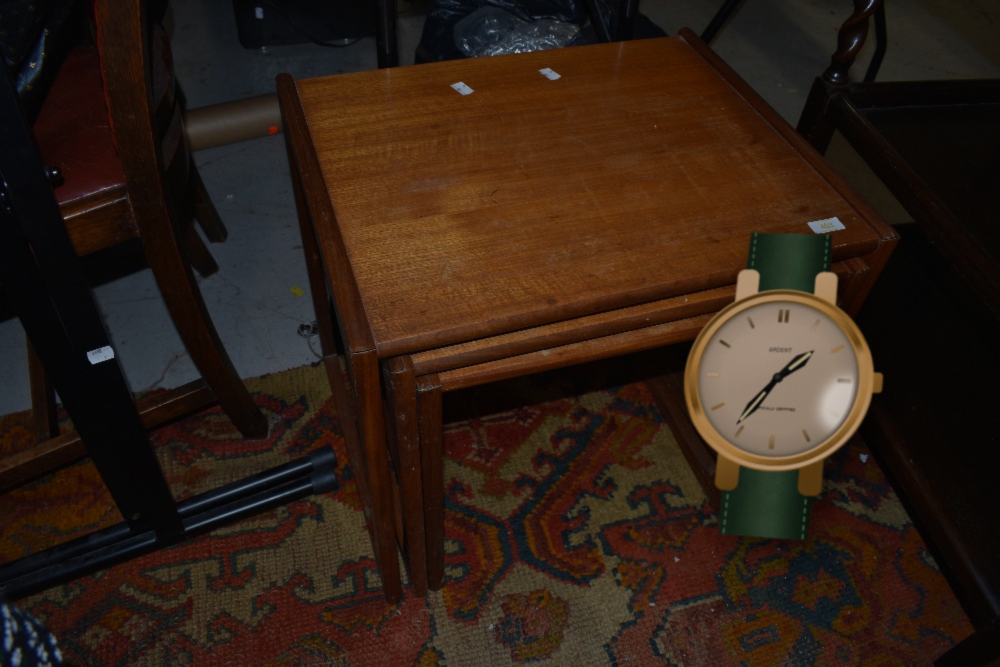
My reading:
1 h 36 min
